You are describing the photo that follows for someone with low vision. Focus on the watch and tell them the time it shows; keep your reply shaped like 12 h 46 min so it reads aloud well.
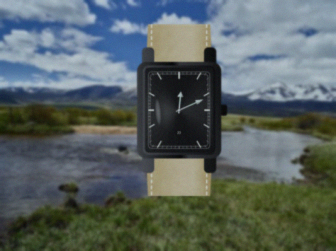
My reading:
12 h 11 min
